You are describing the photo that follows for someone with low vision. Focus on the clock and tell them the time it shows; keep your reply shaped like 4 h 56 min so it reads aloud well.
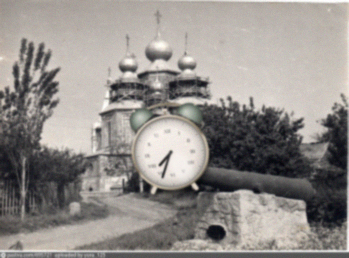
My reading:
7 h 34 min
